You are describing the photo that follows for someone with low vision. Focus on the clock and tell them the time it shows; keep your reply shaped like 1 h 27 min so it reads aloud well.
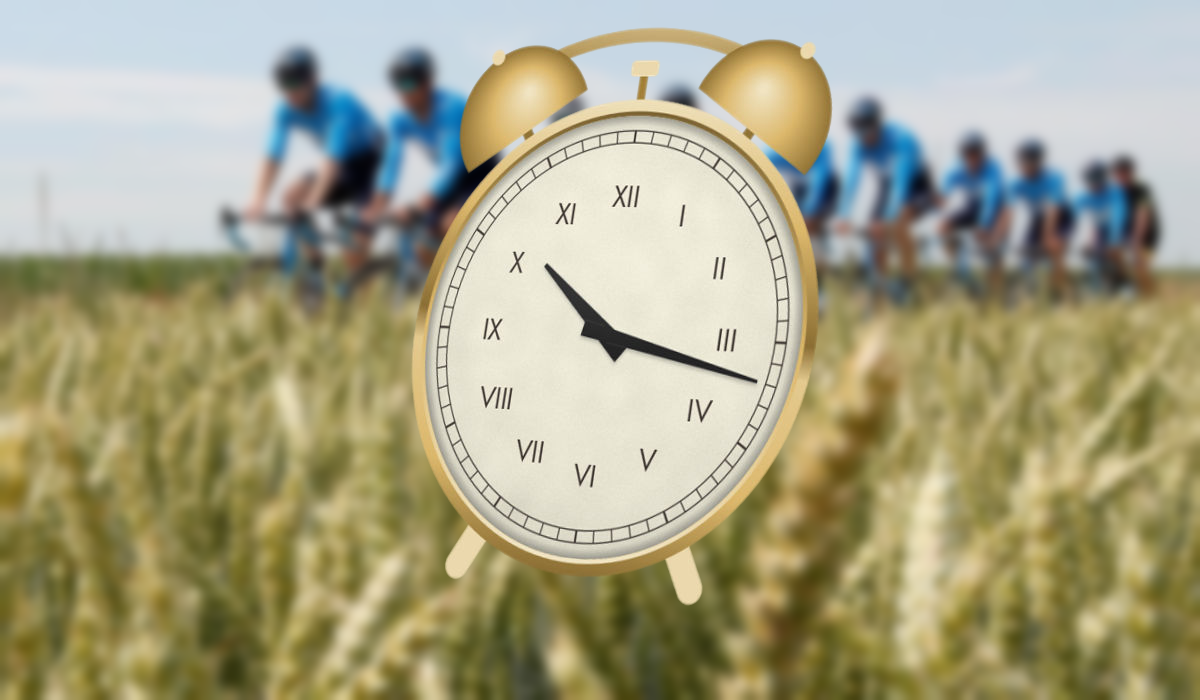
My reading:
10 h 17 min
